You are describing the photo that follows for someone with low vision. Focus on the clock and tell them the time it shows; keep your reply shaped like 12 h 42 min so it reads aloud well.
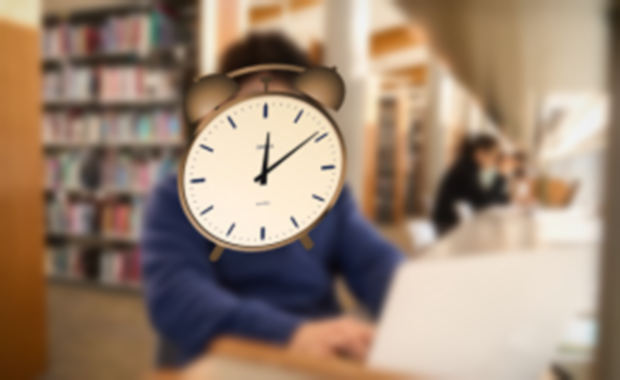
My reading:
12 h 09 min
